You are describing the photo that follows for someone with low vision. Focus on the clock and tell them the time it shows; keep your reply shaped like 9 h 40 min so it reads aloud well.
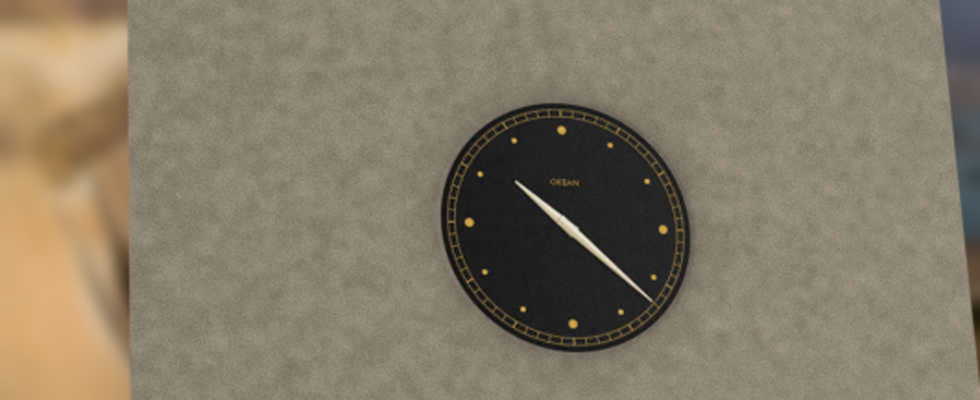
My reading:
10 h 22 min
